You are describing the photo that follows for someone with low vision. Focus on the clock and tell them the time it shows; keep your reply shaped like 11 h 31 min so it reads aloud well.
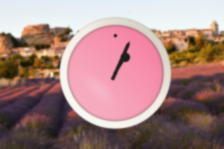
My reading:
1 h 04 min
